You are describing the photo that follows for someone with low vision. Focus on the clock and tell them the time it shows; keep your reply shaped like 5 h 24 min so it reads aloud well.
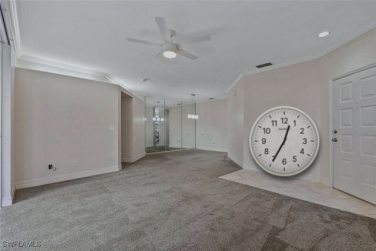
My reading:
12 h 35 min
